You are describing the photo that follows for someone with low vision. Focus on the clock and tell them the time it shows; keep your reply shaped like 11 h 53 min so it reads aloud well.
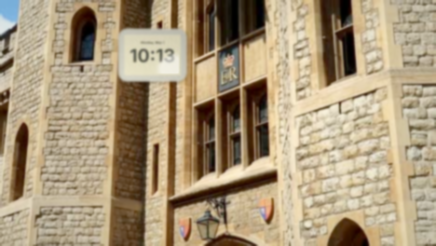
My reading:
10 h 13 min
